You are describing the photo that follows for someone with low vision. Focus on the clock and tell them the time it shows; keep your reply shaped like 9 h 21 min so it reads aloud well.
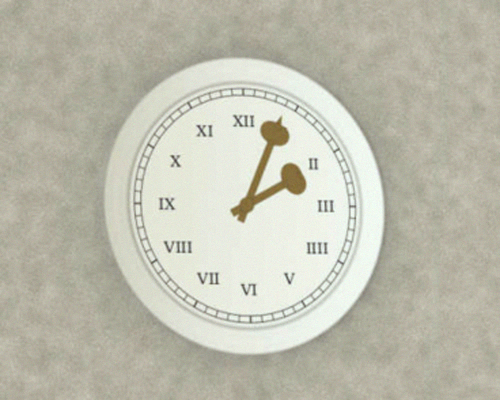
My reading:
2 h 04 min
